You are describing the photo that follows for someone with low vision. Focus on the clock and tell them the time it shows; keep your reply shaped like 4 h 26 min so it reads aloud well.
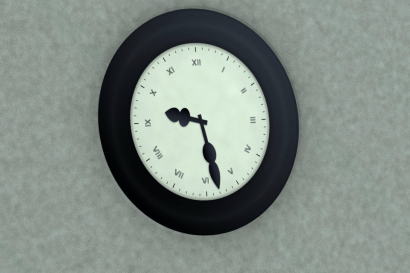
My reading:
9 h 28 min
